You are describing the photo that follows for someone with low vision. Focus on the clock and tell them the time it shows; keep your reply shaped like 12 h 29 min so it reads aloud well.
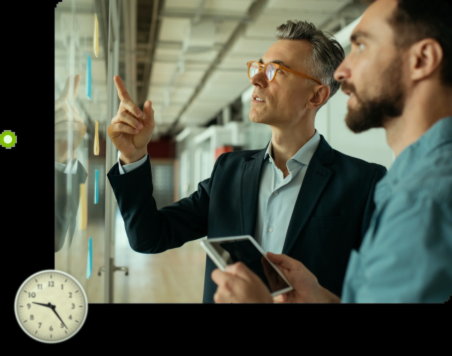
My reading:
9 h 24 min
